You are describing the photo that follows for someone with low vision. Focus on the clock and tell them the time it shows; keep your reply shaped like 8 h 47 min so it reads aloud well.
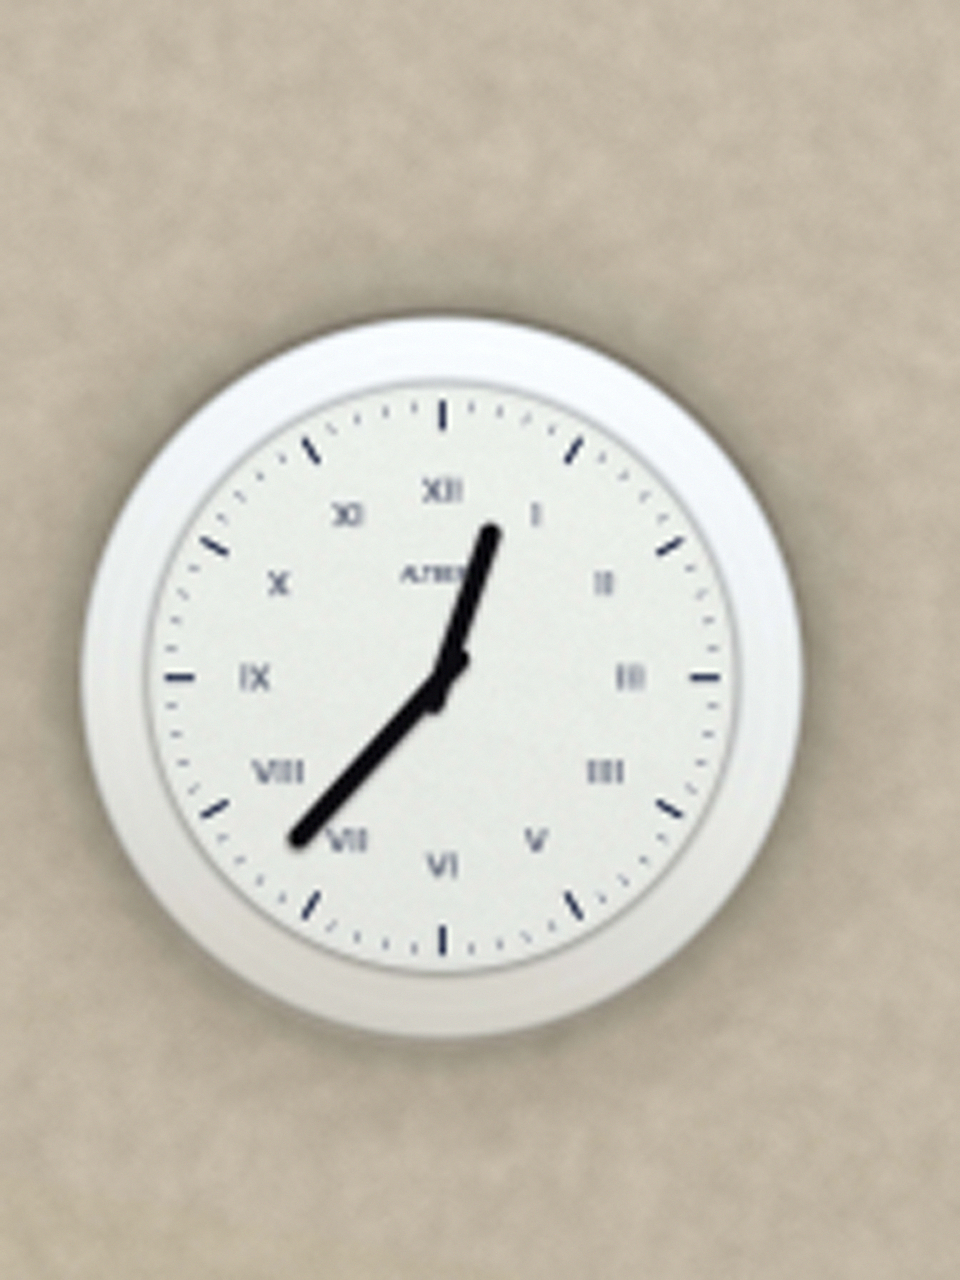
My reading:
12 h 37 min
